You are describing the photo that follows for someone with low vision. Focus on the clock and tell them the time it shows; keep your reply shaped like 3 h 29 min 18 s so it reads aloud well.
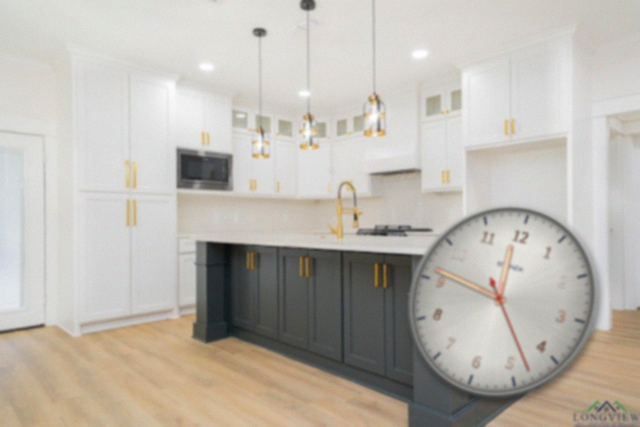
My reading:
11 h 46 min 23 s
